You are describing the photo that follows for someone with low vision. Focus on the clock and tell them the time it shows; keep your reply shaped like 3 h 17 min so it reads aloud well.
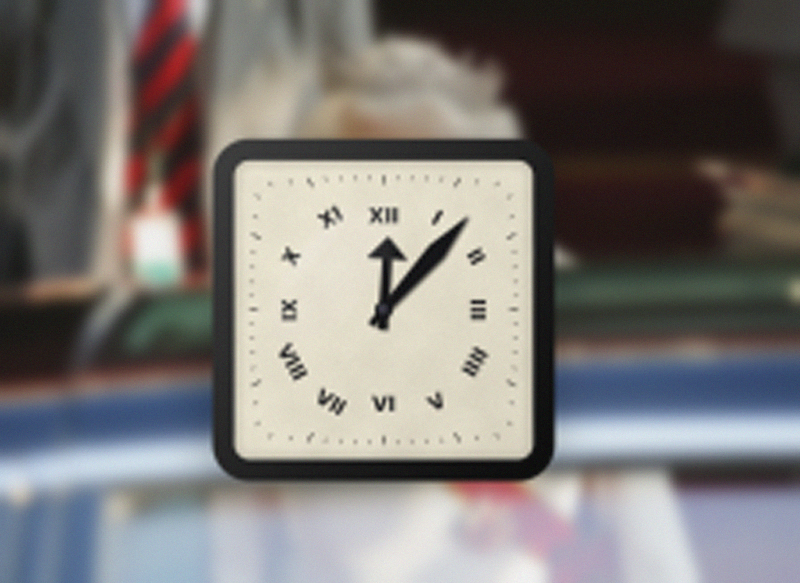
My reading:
12 h 07 min
